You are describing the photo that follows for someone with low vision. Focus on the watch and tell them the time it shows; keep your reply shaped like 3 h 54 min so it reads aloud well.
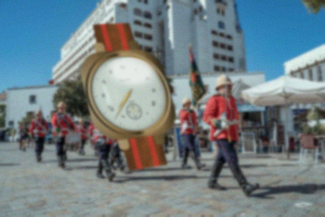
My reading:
7 h 37 min
